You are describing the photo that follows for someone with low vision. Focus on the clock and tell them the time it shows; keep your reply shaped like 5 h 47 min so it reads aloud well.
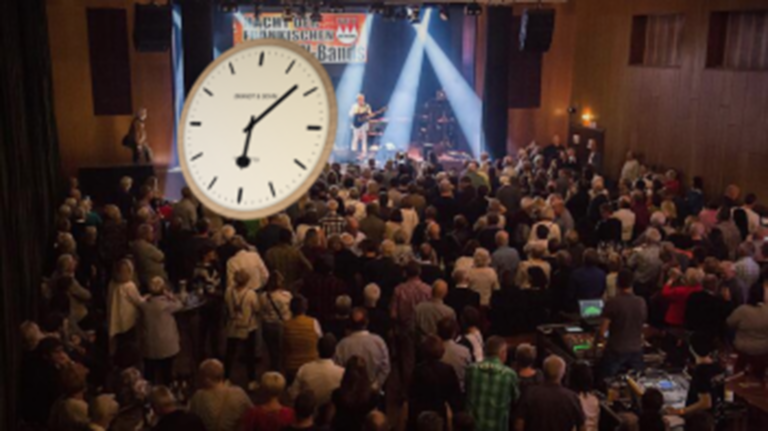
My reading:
6 h 08 min
